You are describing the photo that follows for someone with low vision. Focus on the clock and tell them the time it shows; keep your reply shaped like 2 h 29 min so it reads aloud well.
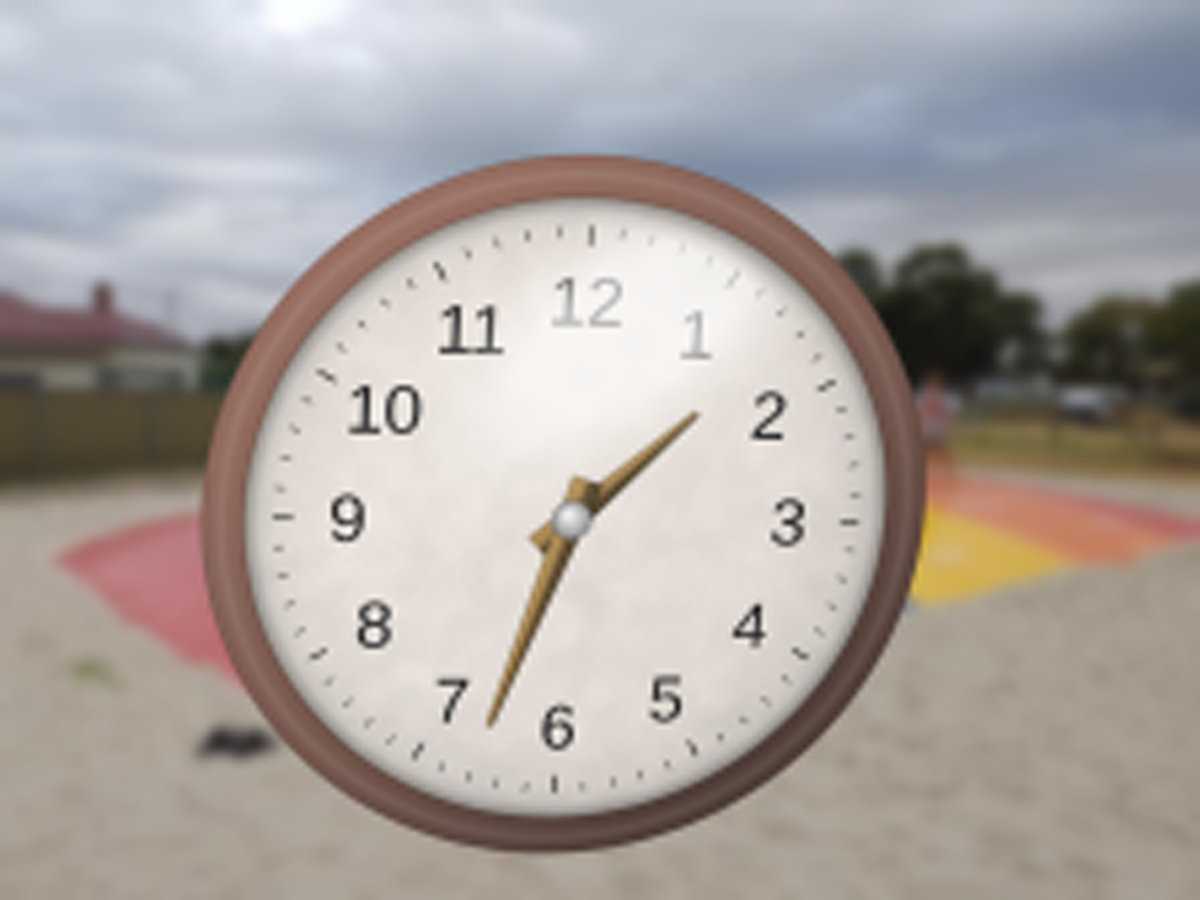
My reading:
1 h 33 min
